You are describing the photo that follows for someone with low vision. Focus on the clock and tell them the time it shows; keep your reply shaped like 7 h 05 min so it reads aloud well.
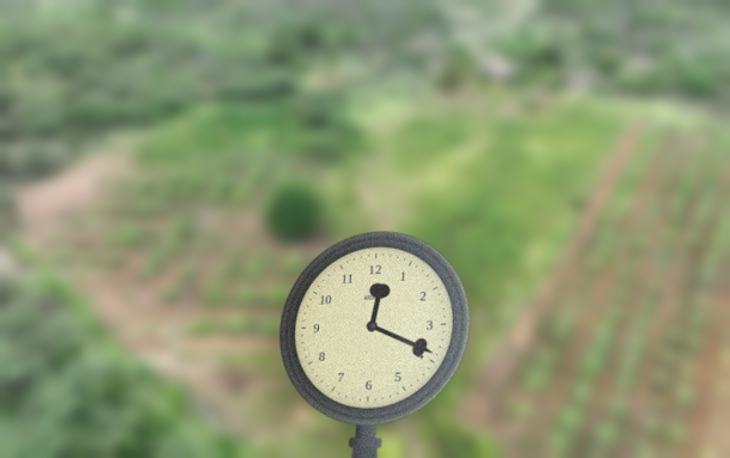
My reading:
12 h 19 min
